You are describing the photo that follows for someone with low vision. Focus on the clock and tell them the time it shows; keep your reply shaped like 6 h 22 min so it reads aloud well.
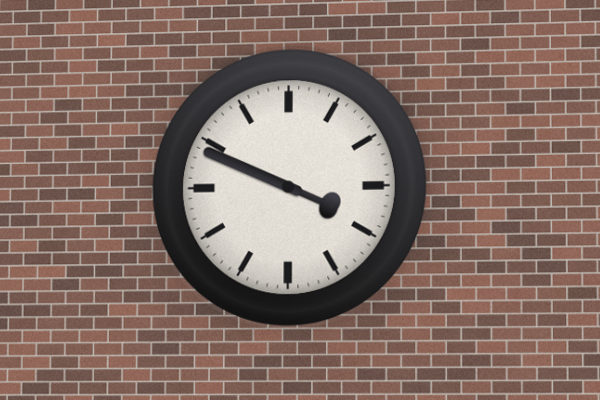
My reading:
3 h 49 min
